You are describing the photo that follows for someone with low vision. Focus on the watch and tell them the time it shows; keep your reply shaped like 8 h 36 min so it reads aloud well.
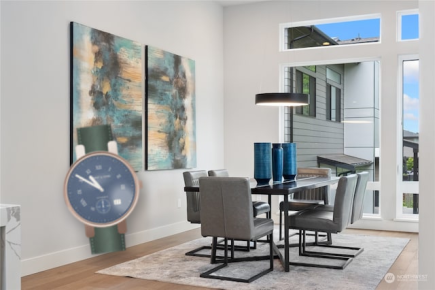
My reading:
10 h 51 min
